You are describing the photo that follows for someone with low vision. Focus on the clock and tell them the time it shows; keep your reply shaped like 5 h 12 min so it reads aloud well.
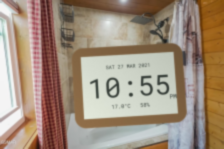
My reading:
10 h 55 min
